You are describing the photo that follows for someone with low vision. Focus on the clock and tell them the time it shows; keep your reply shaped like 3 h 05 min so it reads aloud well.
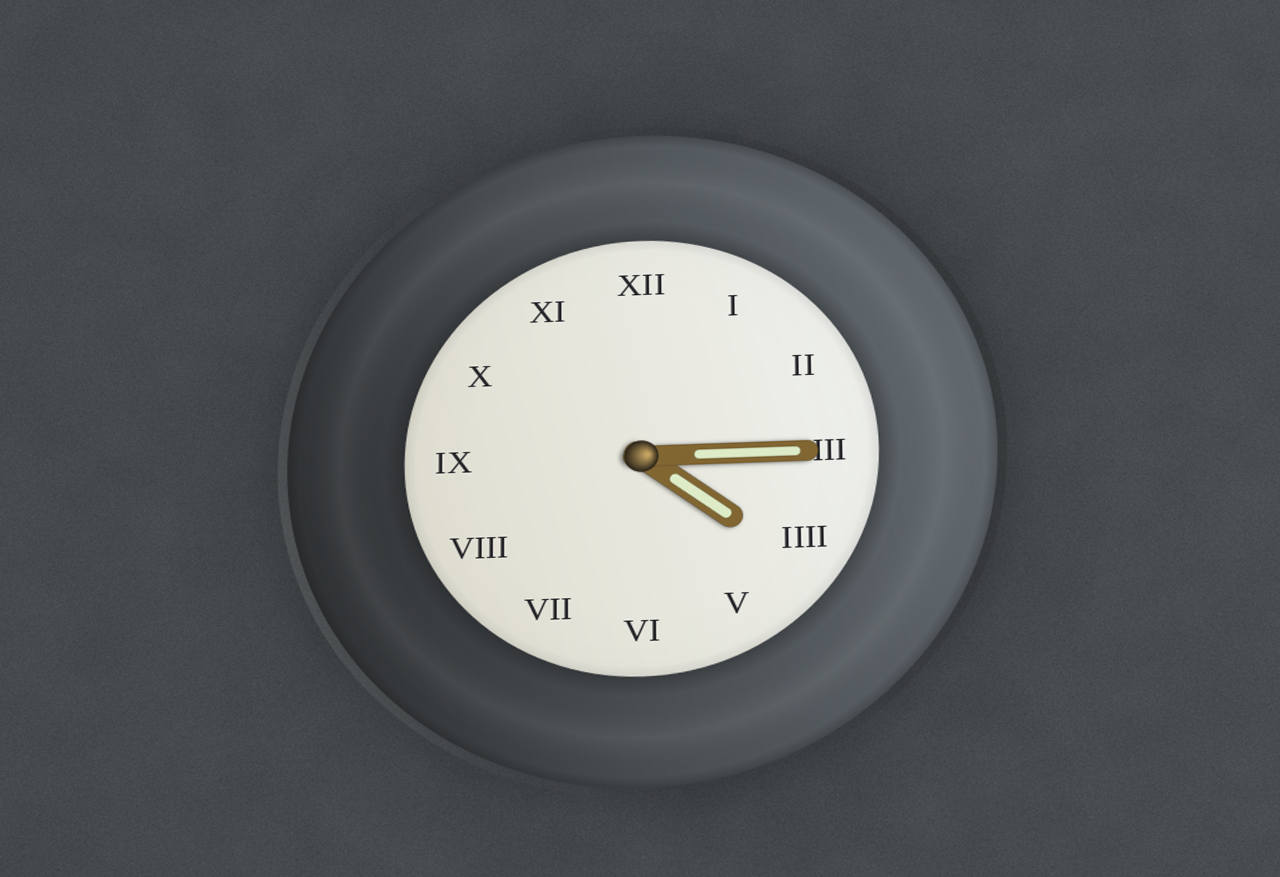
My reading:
4 h 15 min
